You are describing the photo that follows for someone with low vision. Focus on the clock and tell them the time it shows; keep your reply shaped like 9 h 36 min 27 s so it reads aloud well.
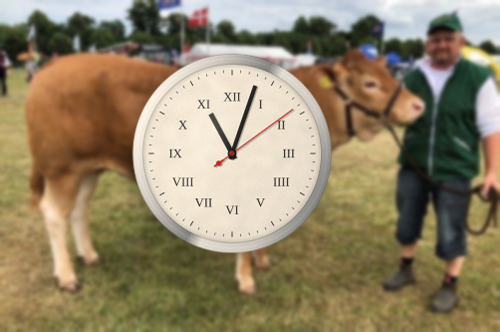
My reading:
11 h 03 min 09 s
